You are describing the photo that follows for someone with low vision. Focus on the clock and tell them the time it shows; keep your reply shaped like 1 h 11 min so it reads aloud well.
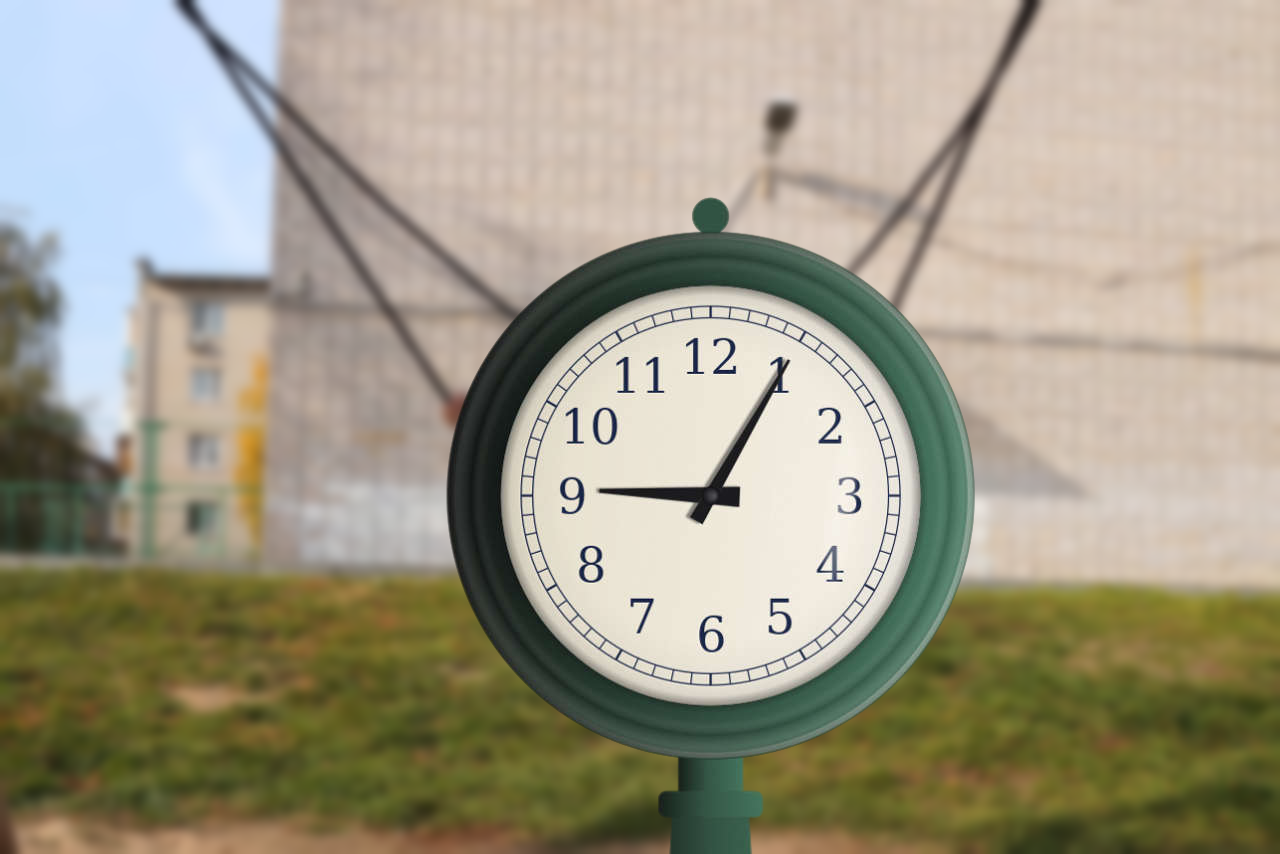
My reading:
9 h 05 min
